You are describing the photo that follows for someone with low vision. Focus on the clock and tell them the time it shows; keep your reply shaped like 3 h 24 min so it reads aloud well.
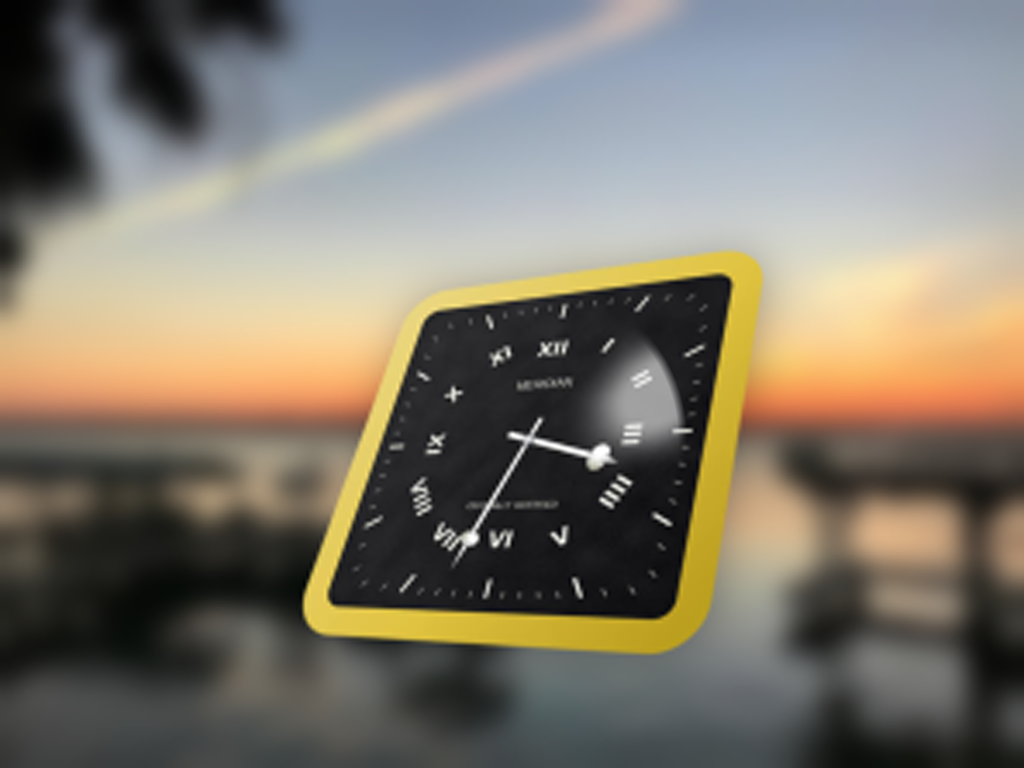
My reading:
3 h 33 min
